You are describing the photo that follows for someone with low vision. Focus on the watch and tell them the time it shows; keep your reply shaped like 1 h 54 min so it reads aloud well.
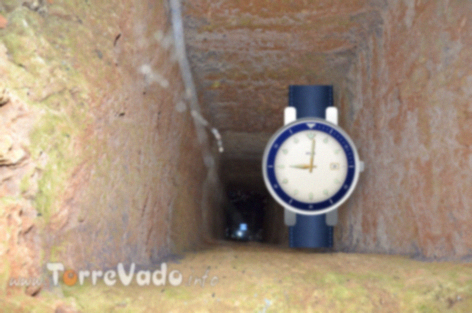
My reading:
9 h 01 min
